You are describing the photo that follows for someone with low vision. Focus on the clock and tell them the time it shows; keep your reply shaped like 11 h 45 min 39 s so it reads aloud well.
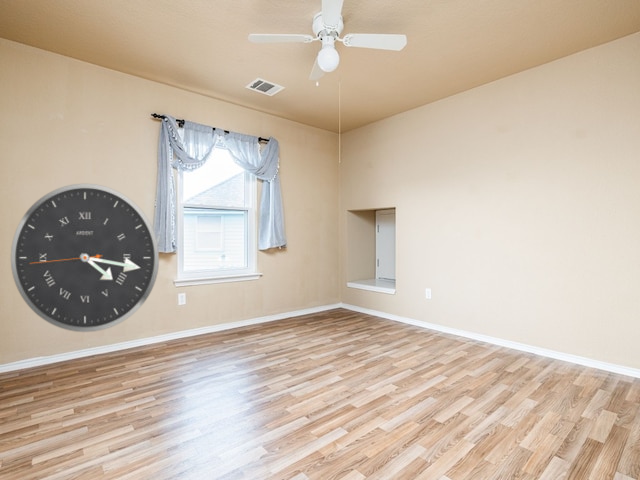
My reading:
4 h 16 min 44 s
